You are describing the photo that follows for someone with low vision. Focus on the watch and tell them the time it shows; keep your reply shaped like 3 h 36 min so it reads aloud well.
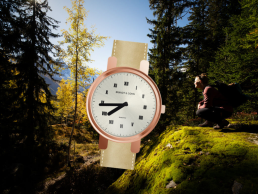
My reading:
7 h 44 min
